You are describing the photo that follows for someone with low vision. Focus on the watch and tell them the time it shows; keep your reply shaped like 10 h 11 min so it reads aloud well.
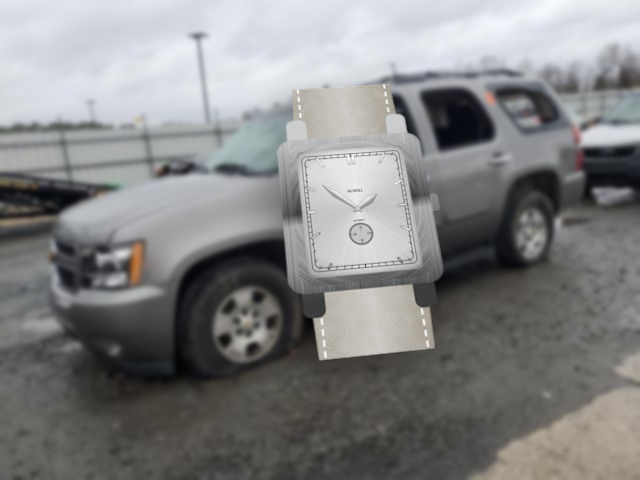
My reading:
1 h 52 min
